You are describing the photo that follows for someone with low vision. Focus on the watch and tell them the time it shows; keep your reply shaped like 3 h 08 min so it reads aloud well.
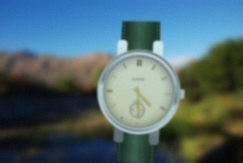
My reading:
4 h 29 min
